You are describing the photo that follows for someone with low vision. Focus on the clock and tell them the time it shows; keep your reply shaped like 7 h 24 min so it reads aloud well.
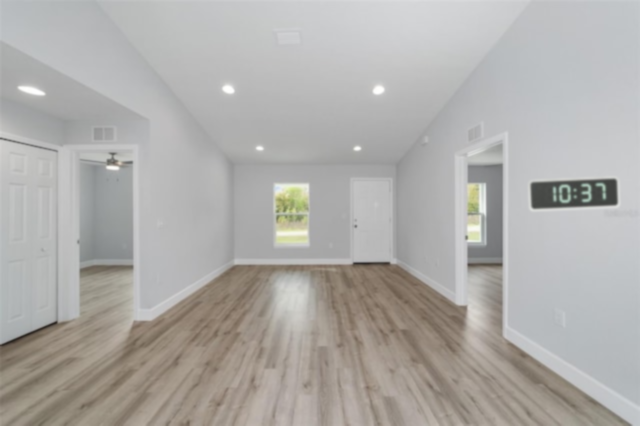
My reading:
10 h 37 min
